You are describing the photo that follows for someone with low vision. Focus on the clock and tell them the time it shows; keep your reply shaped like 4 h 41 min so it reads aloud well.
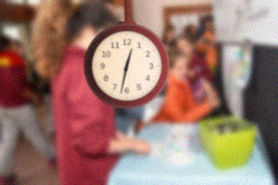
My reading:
12 h 32 min
